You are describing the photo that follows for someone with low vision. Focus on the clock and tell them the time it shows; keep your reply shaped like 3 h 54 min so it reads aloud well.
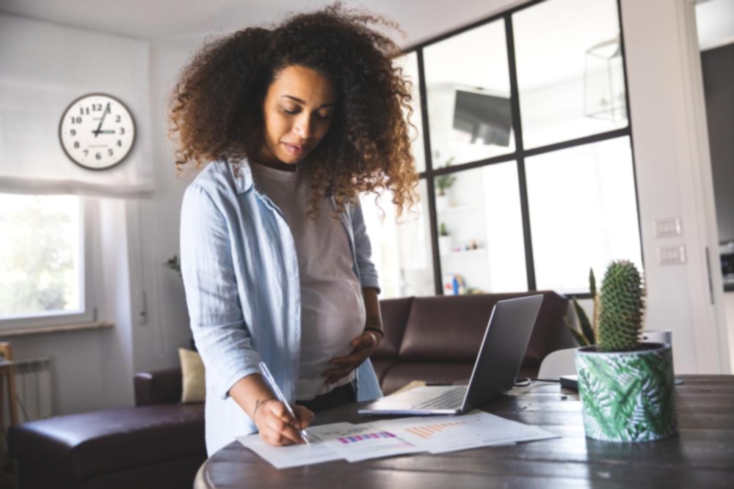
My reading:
3 h 04 min
